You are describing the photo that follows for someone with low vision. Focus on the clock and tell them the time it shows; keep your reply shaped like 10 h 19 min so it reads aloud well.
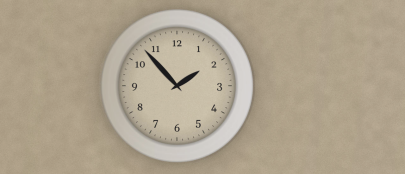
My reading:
1 h 53 min
